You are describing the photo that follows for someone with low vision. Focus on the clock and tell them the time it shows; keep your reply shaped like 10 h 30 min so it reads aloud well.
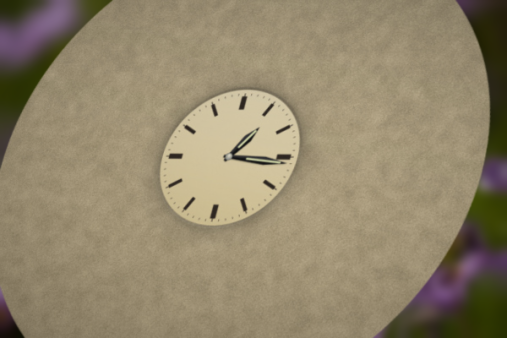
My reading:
1 h 16 min
